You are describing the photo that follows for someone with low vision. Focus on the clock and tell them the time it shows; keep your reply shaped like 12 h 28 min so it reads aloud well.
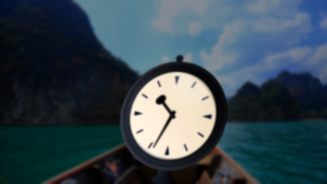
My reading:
10 h 34 min
